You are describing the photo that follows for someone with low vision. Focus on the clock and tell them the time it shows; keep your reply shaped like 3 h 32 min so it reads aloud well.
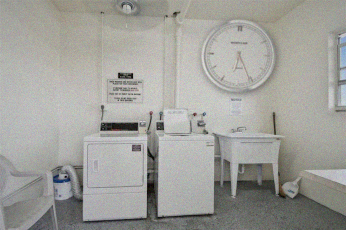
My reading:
6 h 26 min
